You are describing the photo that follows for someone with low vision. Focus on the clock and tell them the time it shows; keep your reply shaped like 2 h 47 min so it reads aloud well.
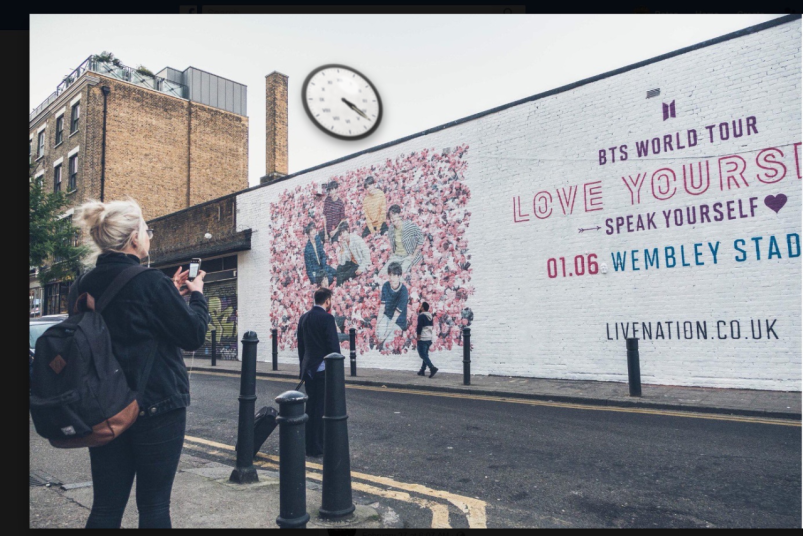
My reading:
4 h 22 min
